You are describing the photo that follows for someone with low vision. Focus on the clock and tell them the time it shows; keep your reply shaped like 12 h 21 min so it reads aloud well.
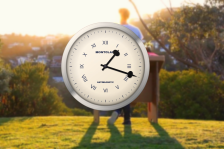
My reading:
1 h 18 min
